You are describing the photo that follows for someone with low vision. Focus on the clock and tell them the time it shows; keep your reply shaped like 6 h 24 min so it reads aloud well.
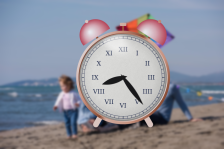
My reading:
8 h 24 min
